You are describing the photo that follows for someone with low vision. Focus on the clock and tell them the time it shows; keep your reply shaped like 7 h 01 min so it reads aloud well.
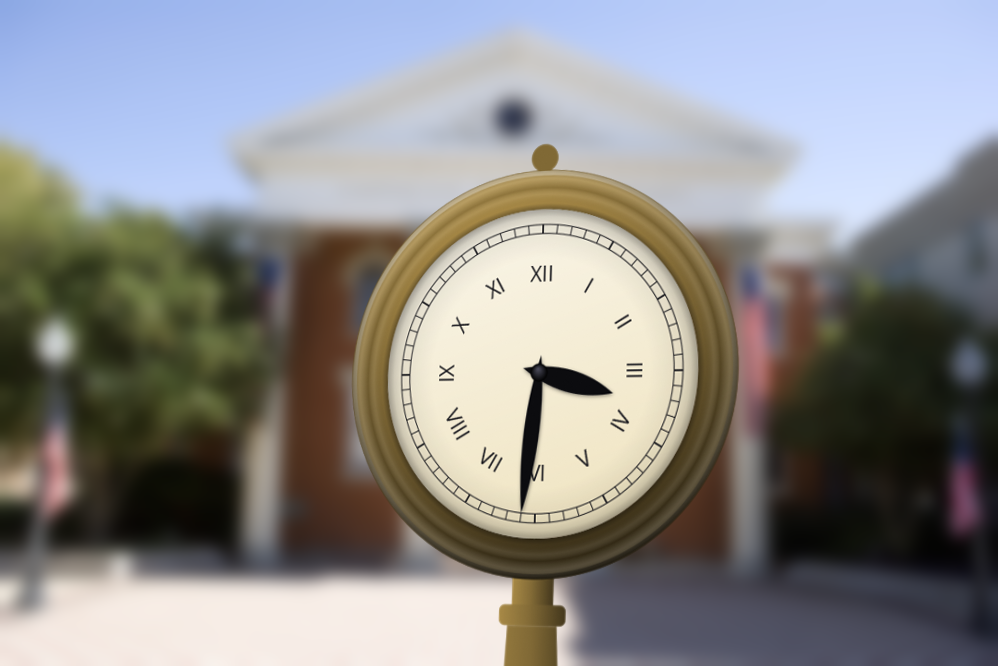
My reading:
3 h 31 min
